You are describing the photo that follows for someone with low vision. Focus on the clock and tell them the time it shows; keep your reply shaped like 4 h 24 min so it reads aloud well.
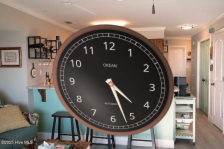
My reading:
4 h 27 min
